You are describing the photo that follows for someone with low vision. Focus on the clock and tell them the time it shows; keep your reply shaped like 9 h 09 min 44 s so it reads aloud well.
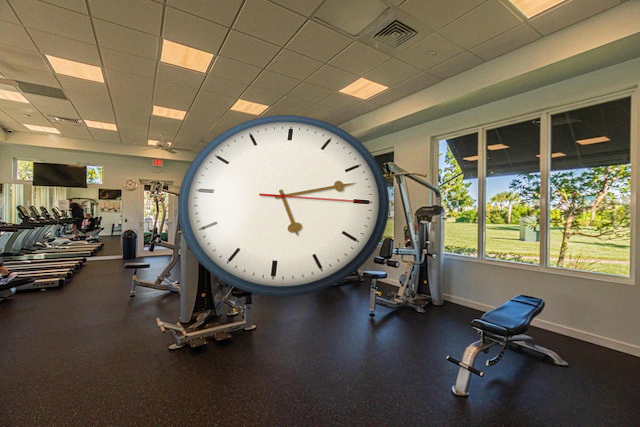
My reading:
5 h 12 min 15 s
